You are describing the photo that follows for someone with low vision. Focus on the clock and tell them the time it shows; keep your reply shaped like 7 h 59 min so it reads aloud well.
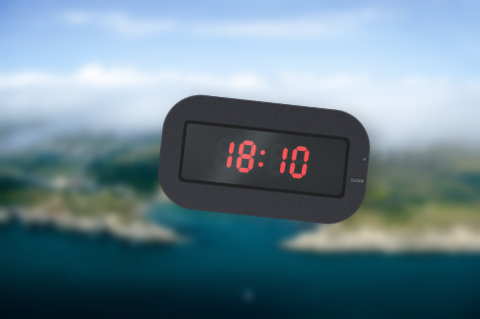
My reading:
18 h 10 min
